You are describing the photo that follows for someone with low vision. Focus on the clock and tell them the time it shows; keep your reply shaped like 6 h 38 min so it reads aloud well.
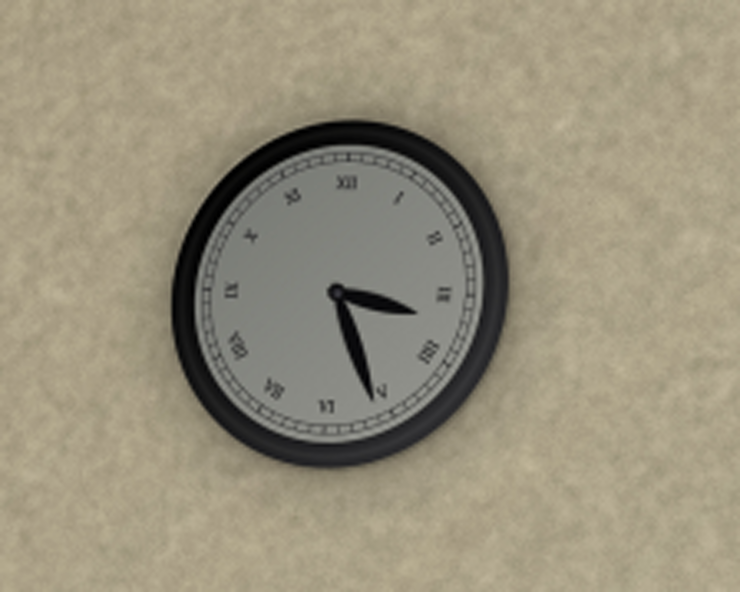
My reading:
3 h 26 min
